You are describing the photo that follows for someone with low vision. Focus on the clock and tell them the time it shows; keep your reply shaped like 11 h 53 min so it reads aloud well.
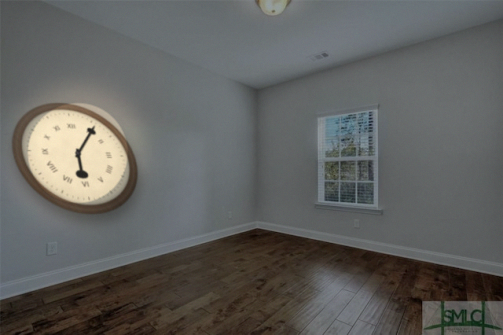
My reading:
6 h 06 min
